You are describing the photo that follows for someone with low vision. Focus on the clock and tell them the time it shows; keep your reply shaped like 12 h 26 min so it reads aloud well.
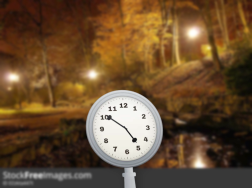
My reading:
4 h 51 min
